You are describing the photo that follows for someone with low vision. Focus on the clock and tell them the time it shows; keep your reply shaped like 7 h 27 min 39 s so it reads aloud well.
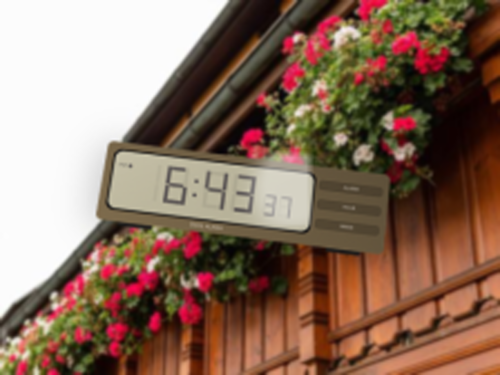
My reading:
6 h 43 min 37 s
